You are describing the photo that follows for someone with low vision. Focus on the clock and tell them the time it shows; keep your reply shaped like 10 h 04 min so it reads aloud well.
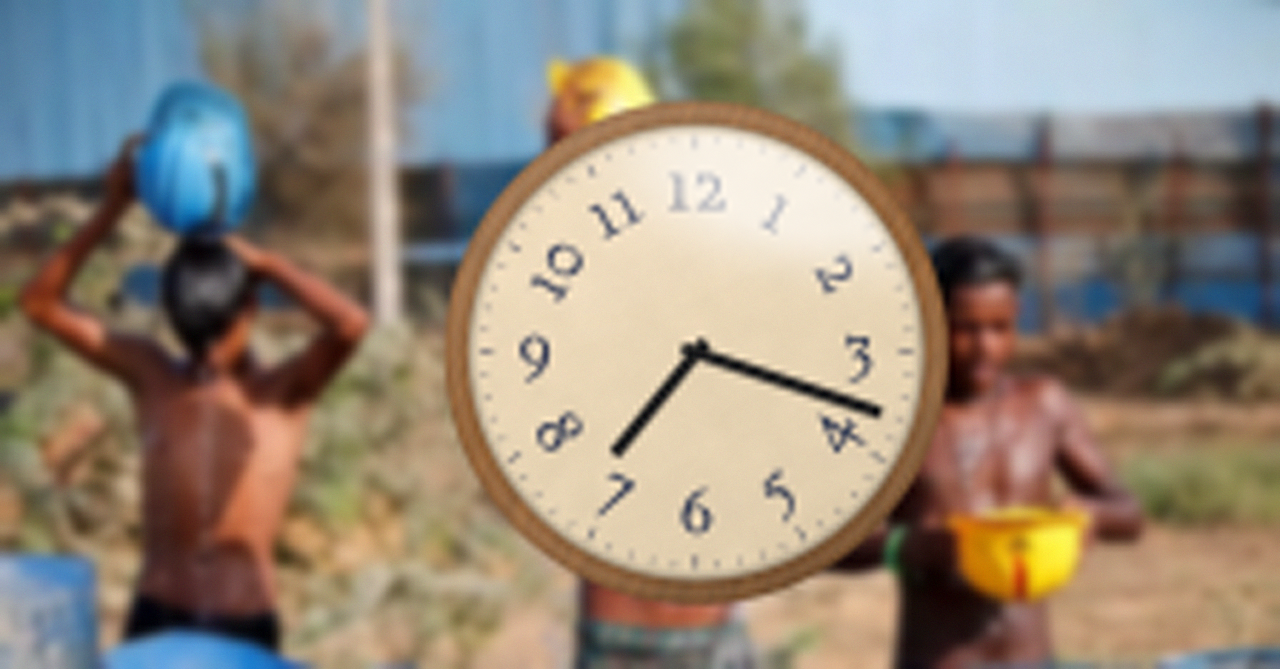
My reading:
7 h 18 min
